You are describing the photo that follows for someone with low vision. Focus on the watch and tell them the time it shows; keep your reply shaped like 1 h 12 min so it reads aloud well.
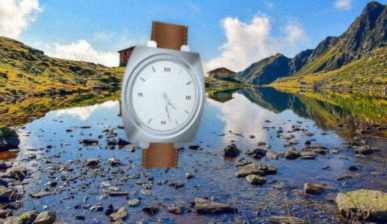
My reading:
4 h 27 min
